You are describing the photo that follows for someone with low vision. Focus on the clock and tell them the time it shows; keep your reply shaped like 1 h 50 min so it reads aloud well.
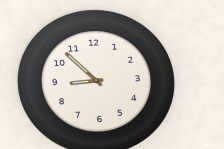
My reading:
8 h 53 min
